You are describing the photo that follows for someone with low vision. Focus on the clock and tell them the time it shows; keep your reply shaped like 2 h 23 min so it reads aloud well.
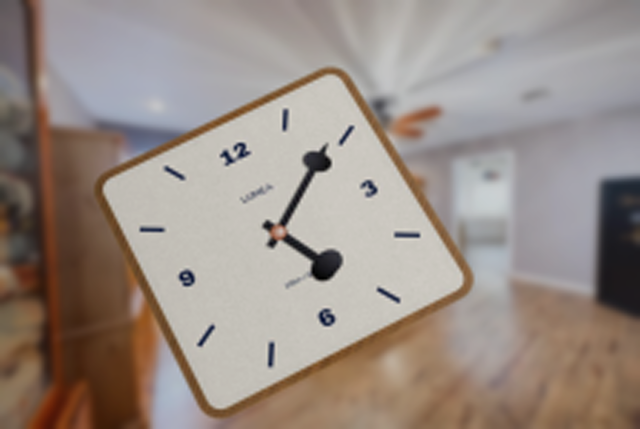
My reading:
5 h 09 min
